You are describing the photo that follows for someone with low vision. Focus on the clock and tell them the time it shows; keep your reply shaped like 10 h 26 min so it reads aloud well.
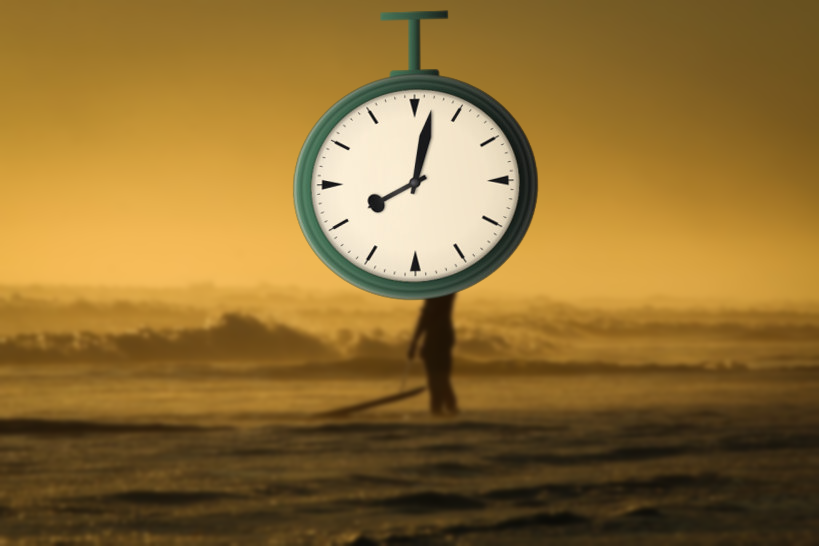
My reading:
8 h 02 min
